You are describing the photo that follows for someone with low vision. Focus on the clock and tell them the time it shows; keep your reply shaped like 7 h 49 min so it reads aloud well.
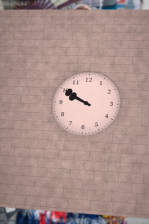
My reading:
9 h 50 min
